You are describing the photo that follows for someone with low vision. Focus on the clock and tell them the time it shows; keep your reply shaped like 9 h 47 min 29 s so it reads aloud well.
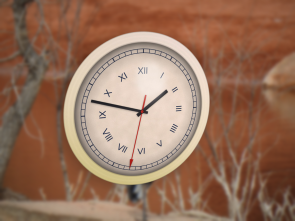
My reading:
1 h 47 min 32 s
